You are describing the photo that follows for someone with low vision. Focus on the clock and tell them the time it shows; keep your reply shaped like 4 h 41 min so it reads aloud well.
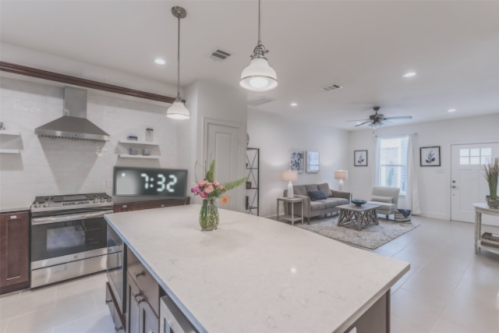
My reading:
7 h 32 min
